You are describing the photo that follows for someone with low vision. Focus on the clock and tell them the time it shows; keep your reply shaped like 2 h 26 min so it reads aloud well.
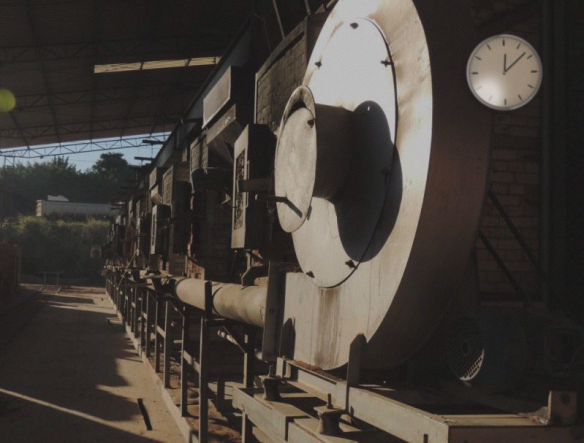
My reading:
12 h 08 min
